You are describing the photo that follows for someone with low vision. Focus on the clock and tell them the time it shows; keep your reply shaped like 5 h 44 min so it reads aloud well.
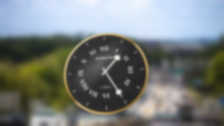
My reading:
1 h 25 min
